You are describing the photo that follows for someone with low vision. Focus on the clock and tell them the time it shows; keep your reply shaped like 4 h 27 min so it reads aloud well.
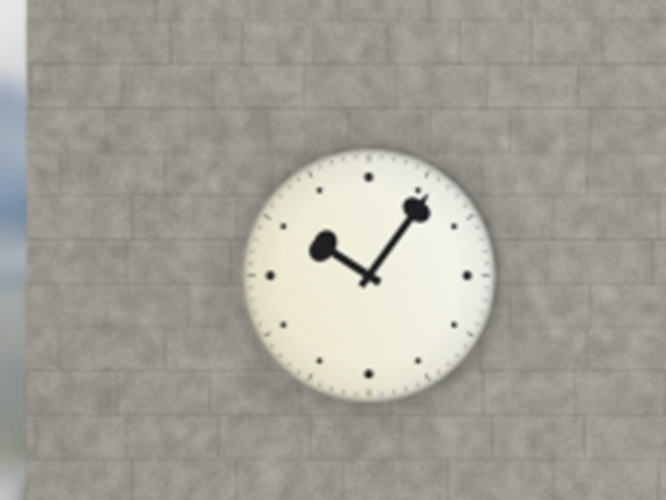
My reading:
10 h 06 min
